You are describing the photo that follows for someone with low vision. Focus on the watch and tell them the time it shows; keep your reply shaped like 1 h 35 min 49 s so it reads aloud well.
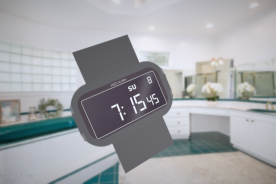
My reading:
7 h 15 min 45 s
